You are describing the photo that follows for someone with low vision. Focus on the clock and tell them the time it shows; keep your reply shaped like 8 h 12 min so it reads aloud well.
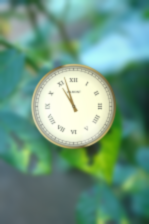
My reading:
10 h 57 min
